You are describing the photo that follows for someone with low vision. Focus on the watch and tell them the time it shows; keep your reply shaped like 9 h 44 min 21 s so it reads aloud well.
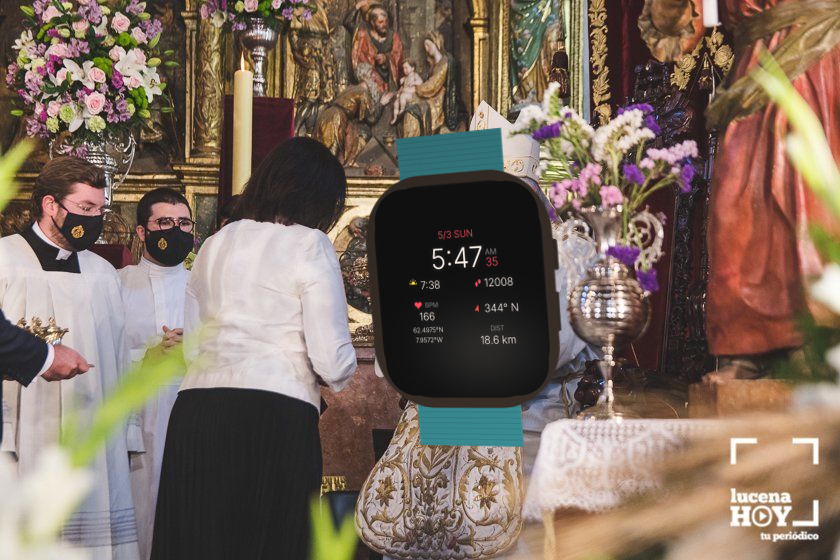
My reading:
5 h 47 min 35 s
